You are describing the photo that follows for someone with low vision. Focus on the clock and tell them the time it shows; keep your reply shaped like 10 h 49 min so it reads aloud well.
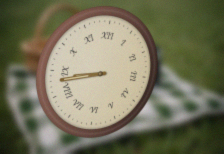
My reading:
8 h 43 min
